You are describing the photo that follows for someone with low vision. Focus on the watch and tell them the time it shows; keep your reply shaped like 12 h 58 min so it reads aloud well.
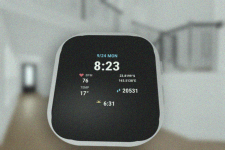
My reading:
8 h 23 min
